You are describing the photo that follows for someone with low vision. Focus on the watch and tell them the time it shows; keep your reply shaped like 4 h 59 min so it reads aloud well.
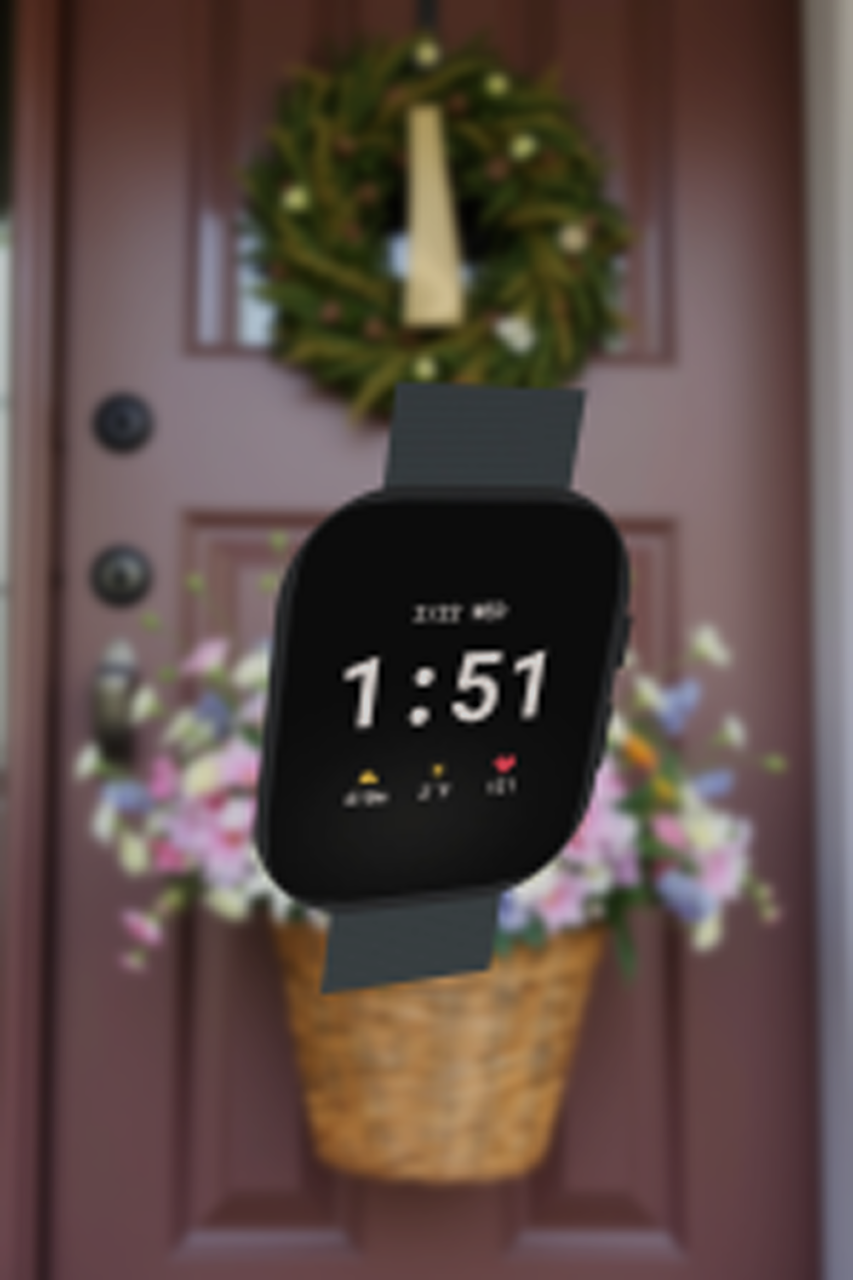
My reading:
1 h 51 min
